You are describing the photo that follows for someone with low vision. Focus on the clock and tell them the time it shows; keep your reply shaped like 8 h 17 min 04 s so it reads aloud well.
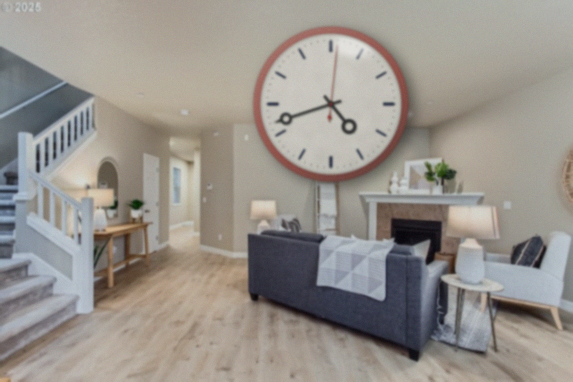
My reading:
4 h 42 min 01 s
